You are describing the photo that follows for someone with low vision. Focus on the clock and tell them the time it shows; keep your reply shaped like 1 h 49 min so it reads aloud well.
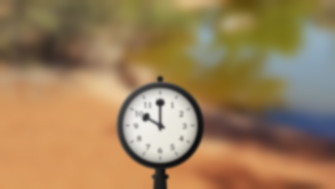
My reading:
10 h 00 min
